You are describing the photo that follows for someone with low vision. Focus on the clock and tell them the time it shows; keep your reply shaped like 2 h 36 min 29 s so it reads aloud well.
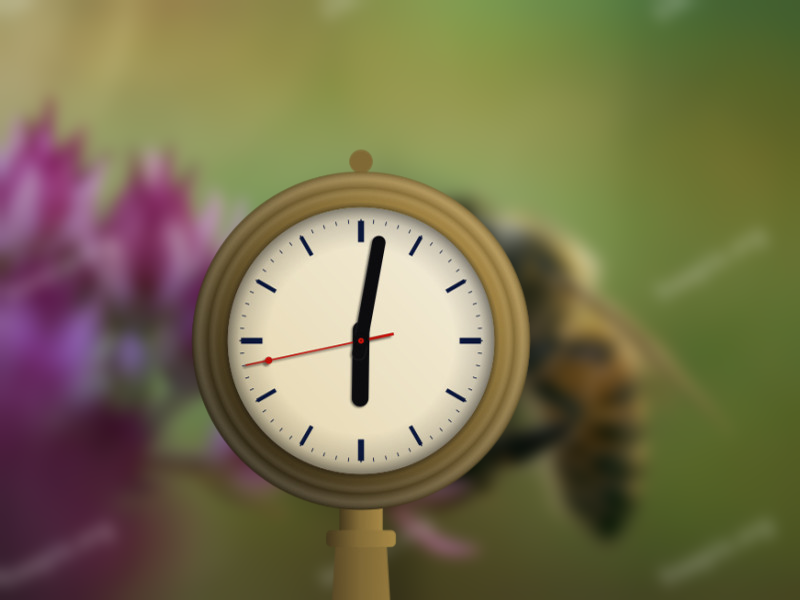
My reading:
6 h 01 min 43 s
